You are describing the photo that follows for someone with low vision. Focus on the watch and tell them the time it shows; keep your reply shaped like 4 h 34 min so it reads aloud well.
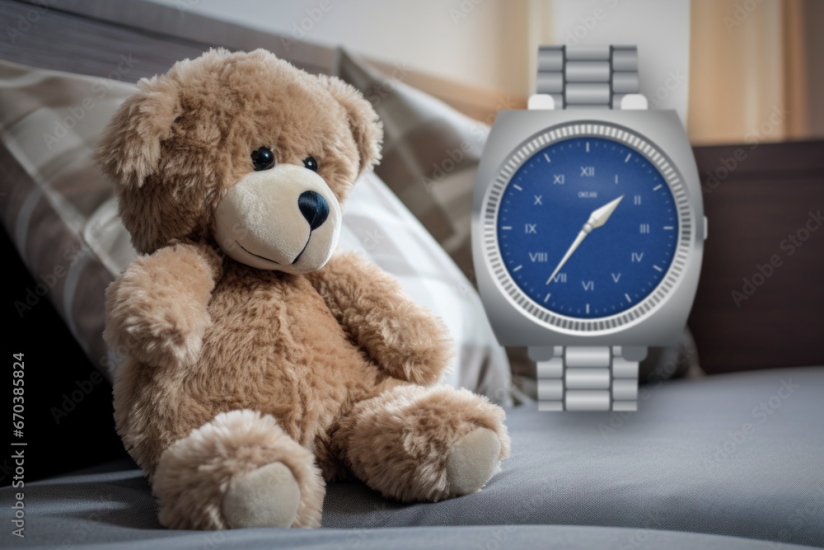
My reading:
1 h 36 min
